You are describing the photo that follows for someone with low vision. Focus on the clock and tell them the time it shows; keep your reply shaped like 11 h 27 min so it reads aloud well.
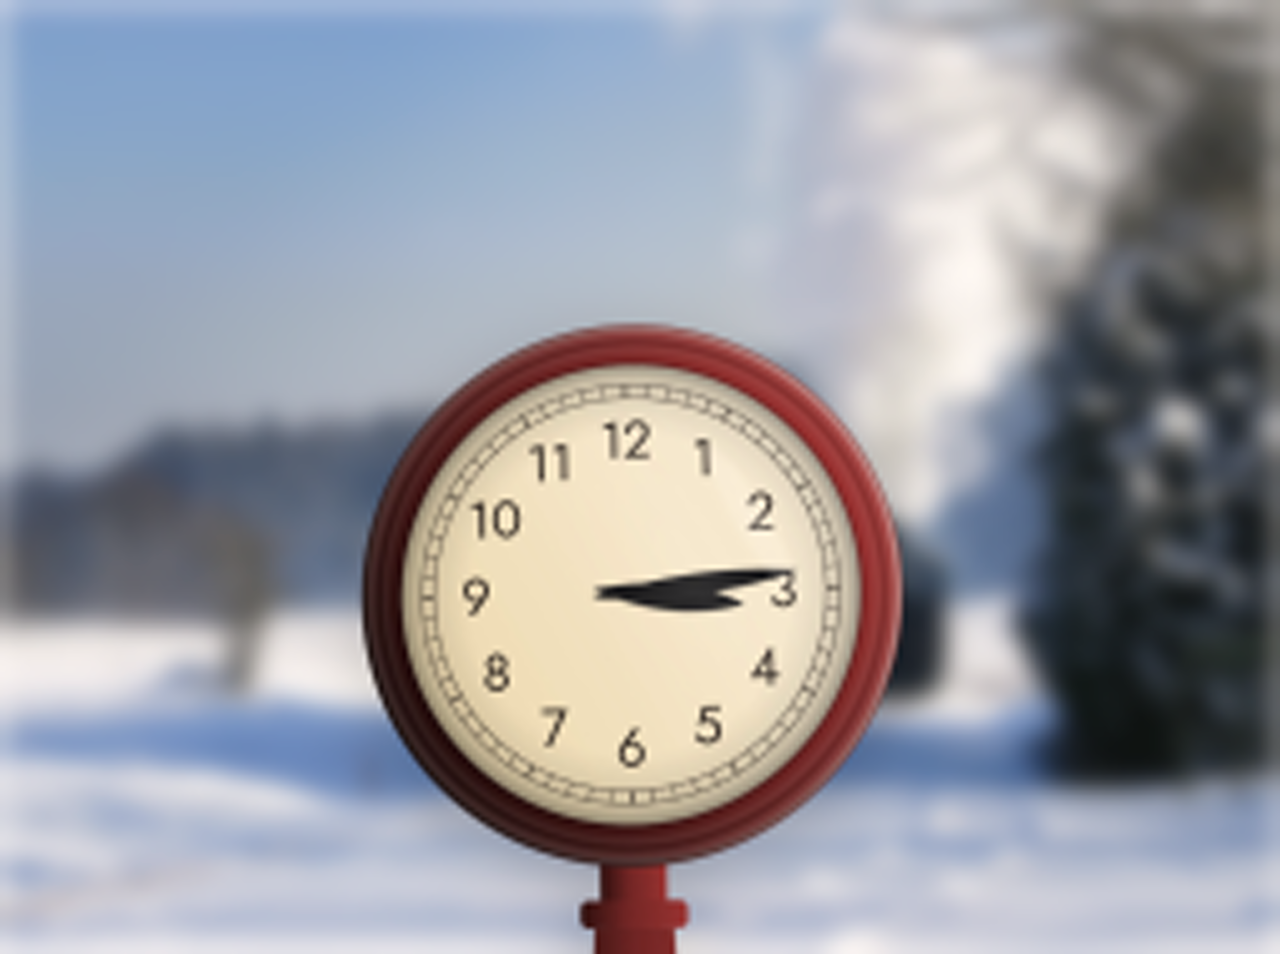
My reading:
3 h 14 min
